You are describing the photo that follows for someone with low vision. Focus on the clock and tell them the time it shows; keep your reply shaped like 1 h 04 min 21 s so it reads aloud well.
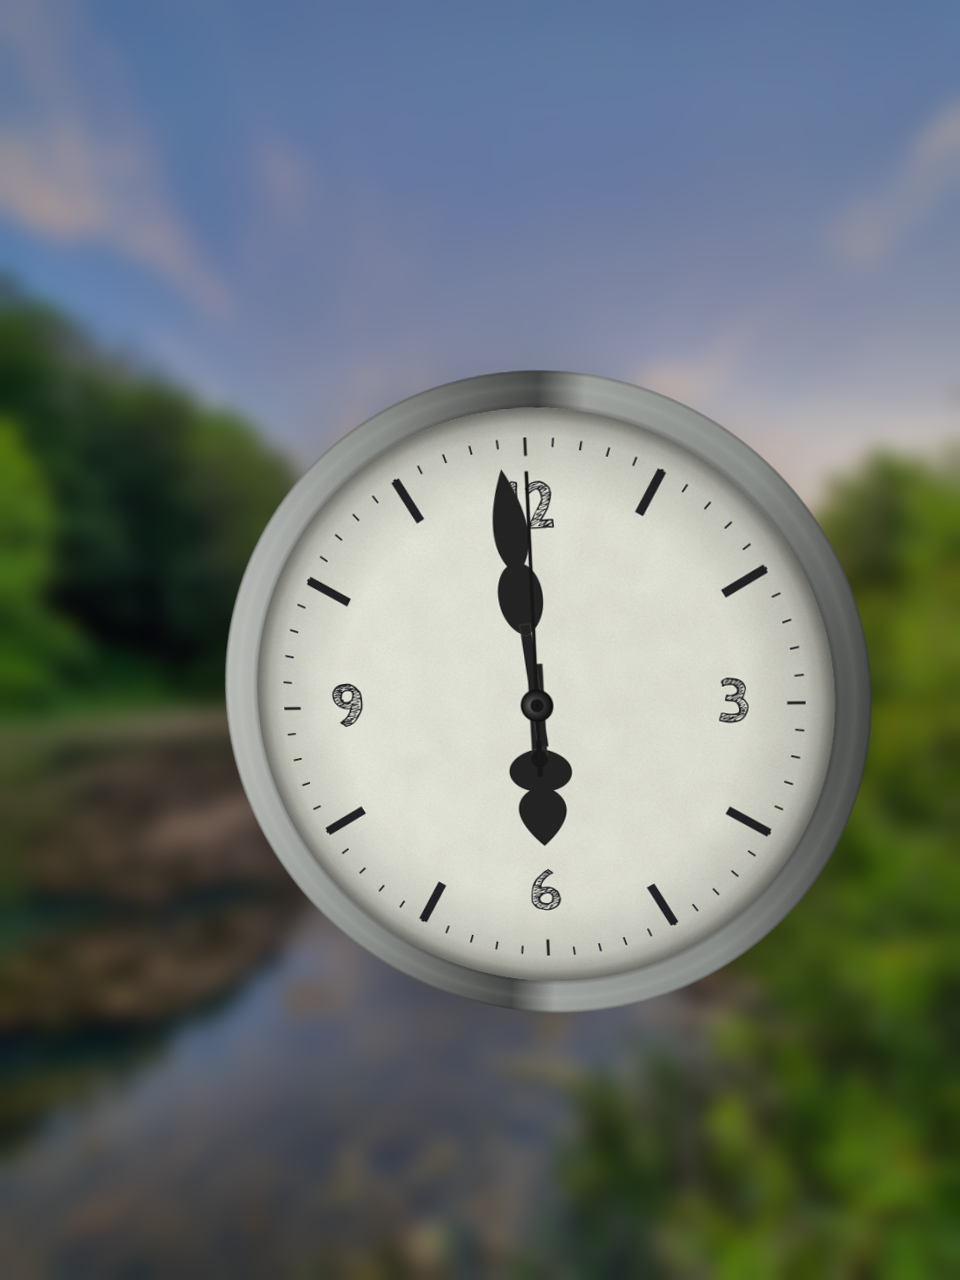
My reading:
5 h 59 min 00 s
